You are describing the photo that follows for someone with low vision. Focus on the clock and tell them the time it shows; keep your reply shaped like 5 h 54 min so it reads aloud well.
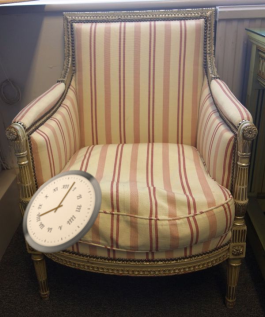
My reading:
8 h 03 min
